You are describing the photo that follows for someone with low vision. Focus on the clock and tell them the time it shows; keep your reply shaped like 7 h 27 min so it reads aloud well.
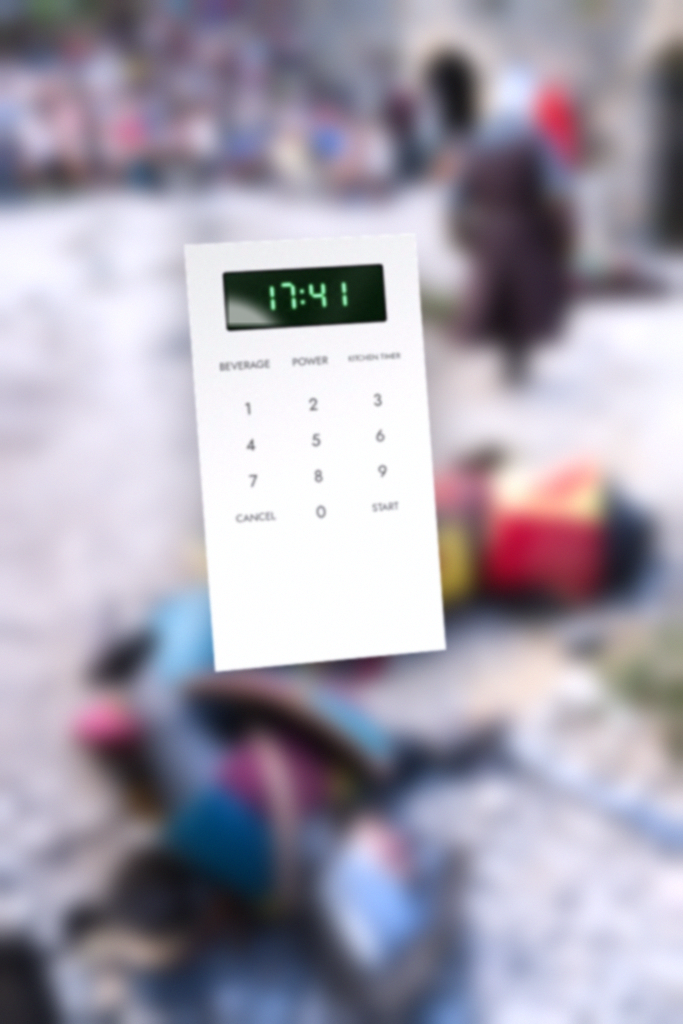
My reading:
17 h 41 min
